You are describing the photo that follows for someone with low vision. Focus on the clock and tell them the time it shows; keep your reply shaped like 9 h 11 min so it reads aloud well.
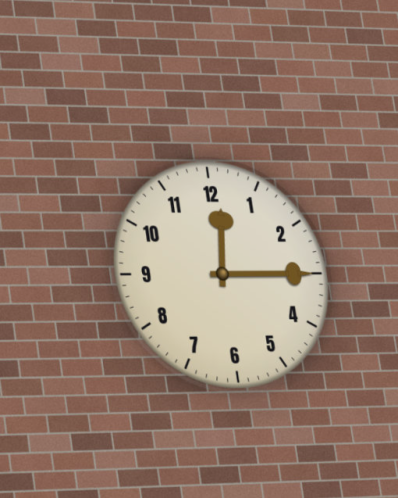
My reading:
12 h 15 min
